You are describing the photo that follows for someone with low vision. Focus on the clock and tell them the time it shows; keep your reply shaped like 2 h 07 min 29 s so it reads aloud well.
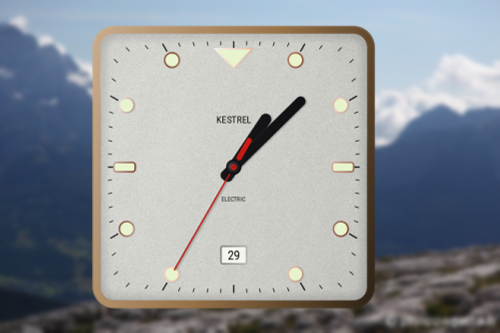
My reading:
1 h 07 min 35 s
